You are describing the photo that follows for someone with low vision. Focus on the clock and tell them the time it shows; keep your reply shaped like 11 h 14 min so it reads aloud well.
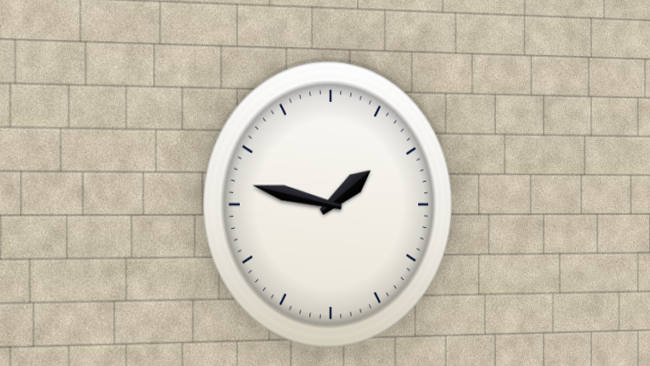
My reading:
1 h 47 min
